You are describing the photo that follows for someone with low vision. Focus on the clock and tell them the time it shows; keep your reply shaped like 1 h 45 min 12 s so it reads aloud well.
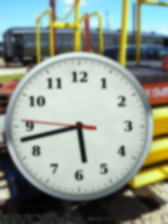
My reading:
5 h 42 min 46 s
